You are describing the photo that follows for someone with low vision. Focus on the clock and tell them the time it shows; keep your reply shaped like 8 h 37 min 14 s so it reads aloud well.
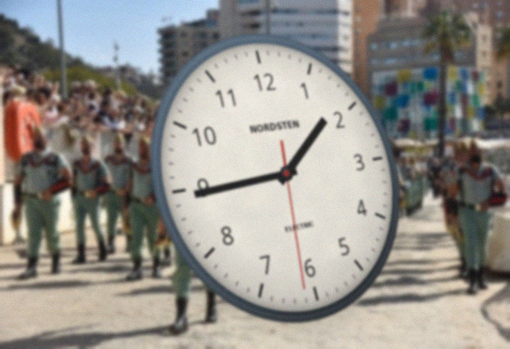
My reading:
1 h 44 min 31 s
